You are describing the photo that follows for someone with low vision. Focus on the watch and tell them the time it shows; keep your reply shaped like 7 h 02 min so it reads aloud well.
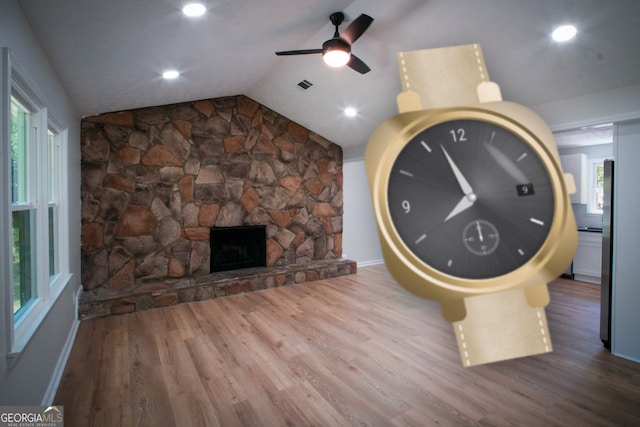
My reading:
7 h 57 min
